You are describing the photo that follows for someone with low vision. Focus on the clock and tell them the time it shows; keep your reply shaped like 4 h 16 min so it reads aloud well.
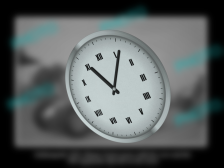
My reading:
11 h 06 min
